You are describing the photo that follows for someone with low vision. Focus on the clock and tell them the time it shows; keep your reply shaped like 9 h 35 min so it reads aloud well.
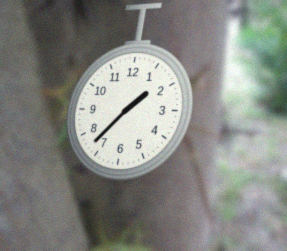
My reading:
1 h 37 min
